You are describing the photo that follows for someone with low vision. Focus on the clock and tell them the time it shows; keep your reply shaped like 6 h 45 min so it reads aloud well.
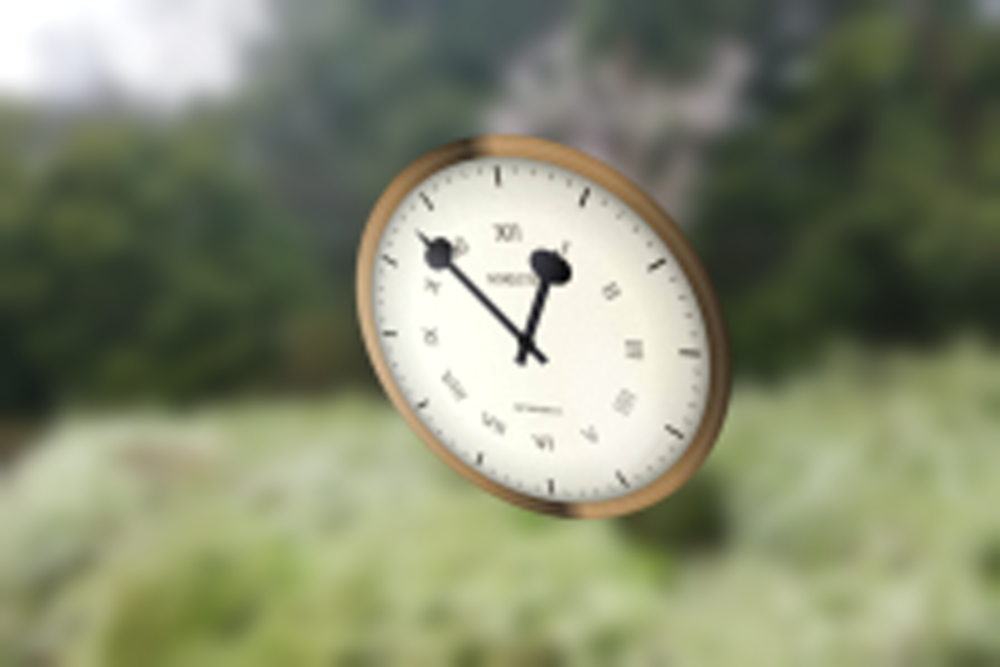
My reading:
12 h 53 min
